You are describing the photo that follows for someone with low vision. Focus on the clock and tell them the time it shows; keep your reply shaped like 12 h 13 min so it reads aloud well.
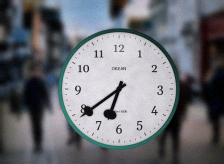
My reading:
6 h 39 min
